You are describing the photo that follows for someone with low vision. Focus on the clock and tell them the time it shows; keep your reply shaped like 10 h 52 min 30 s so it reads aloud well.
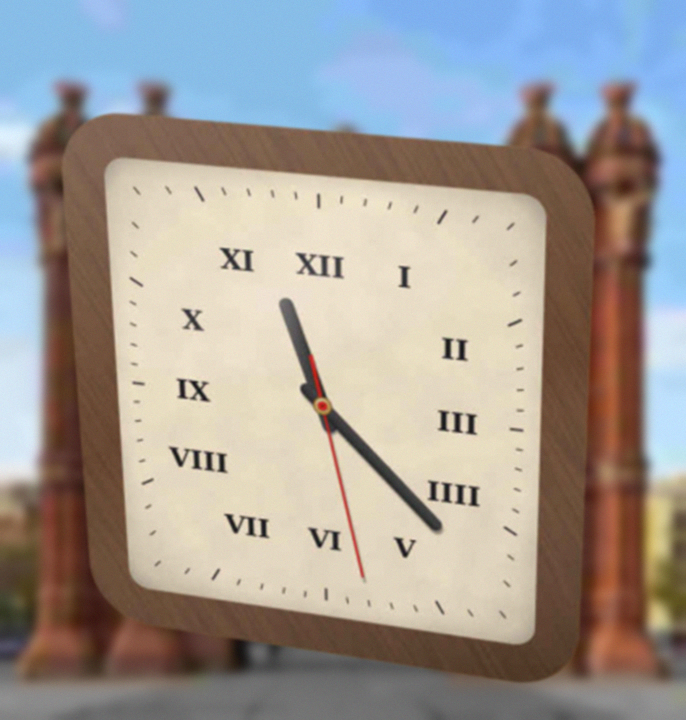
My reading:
11 h 22 min 28 s
